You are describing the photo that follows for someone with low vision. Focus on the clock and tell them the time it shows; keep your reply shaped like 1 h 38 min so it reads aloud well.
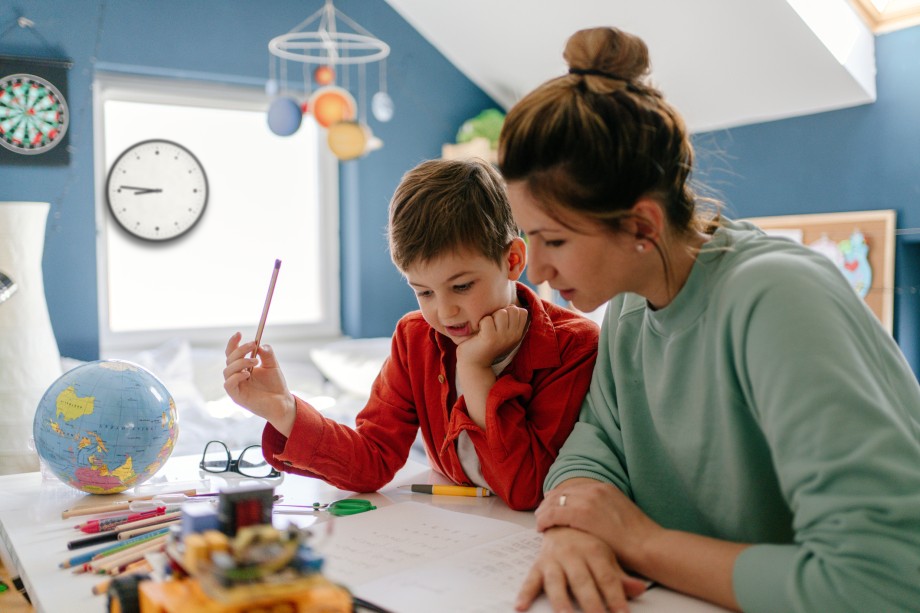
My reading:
8 h 46 min
